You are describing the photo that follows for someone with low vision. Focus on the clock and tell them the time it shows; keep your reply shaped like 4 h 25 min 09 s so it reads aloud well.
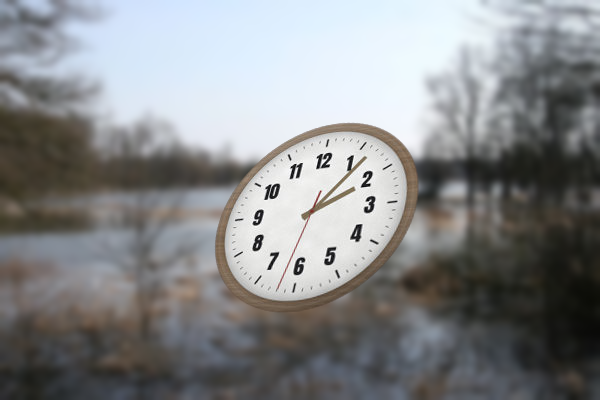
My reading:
2 h 06 min 32 s
